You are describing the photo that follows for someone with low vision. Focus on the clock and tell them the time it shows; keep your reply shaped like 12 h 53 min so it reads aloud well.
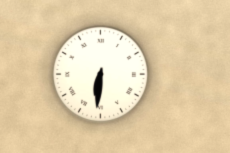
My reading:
6 h 31 min
